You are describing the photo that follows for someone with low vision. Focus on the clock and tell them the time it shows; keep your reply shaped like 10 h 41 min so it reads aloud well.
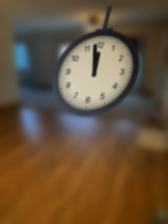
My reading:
11 h 58 min
